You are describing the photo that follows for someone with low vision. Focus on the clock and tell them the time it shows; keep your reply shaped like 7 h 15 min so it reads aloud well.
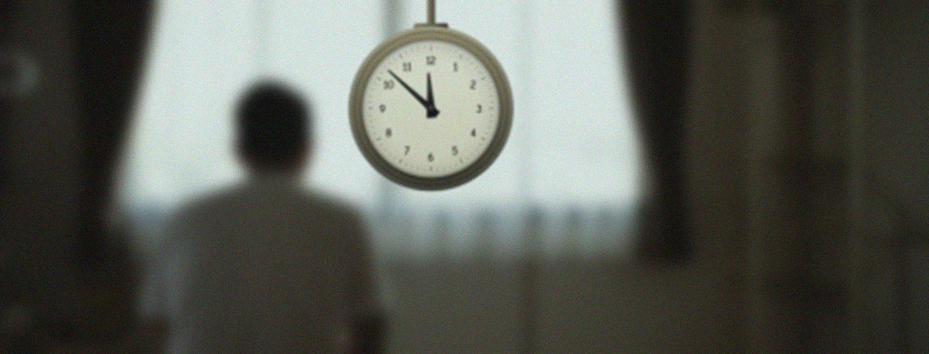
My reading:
11 h 52 min
